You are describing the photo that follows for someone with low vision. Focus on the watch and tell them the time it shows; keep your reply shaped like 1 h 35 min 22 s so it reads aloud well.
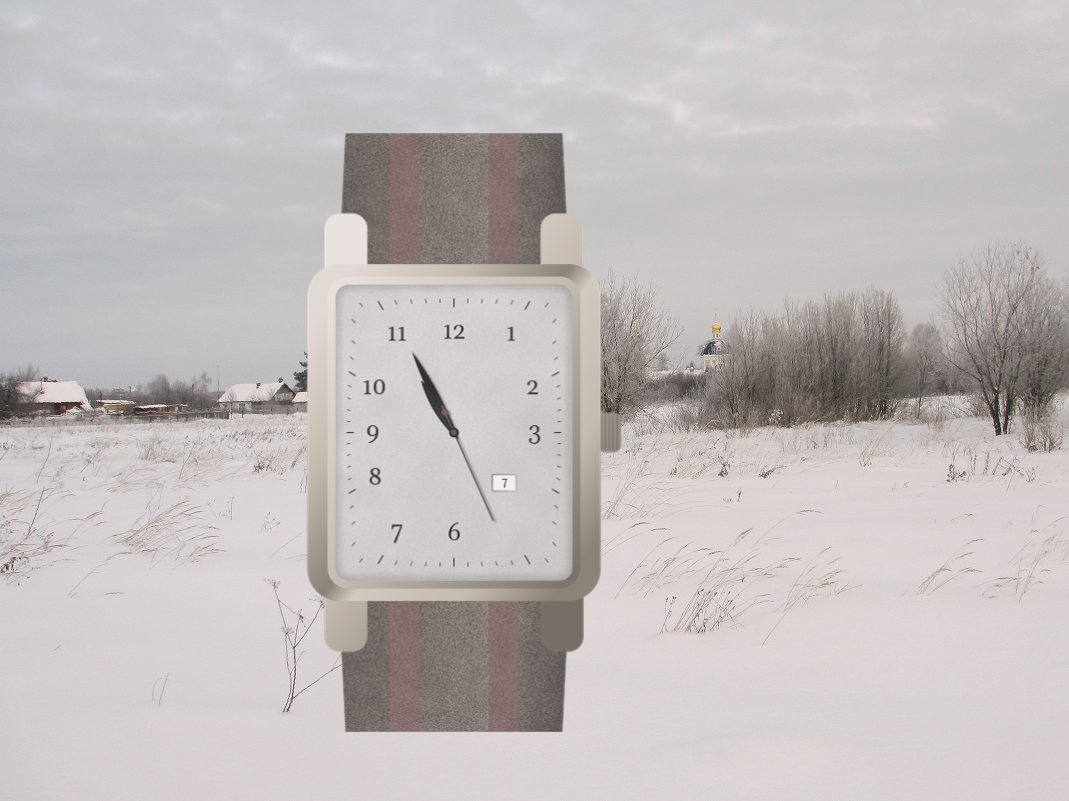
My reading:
10 h 55 min 26 s
